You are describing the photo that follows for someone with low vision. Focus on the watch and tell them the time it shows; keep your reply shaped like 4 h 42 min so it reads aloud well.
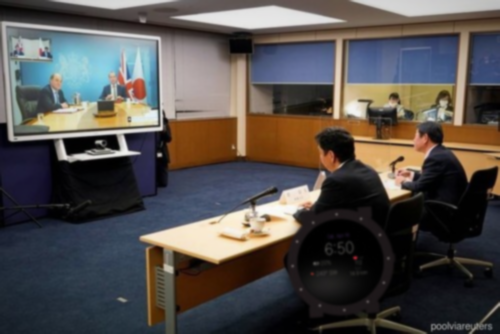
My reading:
6 h 50 min
